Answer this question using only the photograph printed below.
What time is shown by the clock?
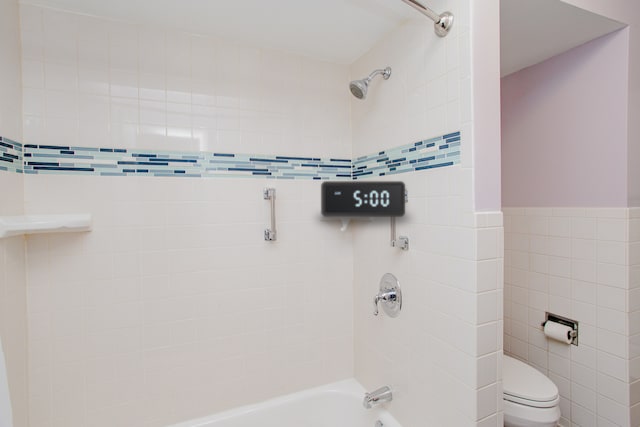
5:00
